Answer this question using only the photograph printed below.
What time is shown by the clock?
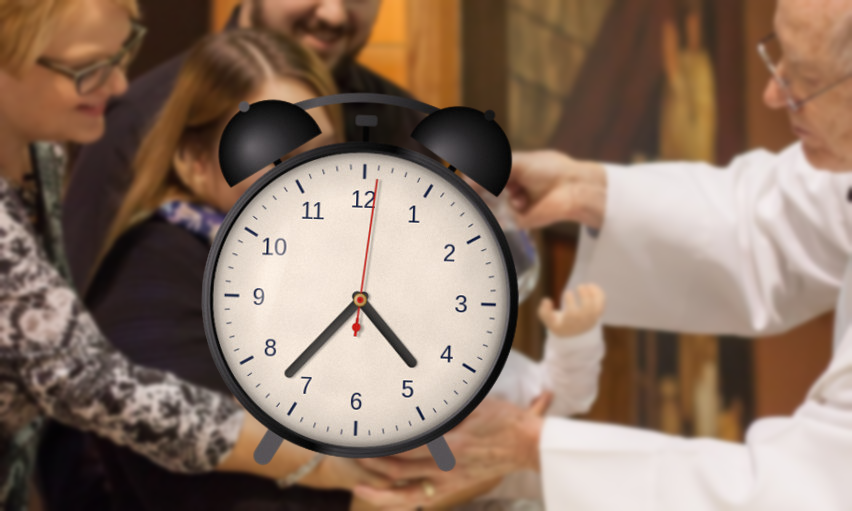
4:37:01
